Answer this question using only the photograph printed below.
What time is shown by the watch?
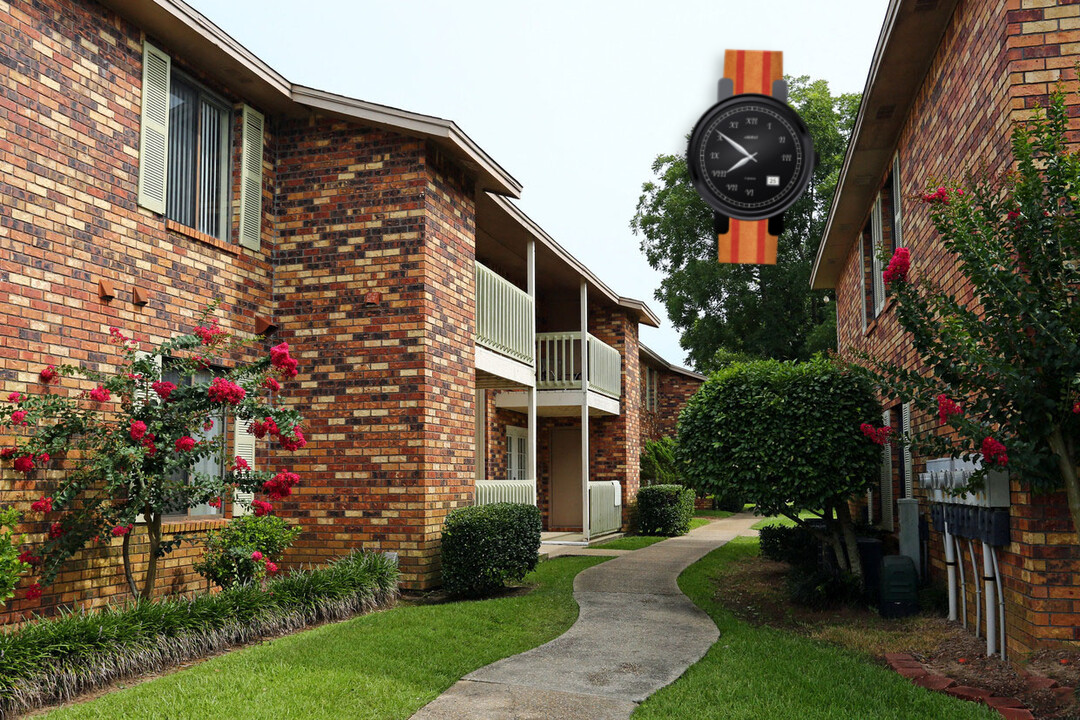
7:51
